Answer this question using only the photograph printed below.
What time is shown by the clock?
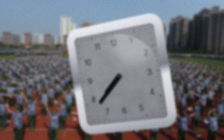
7:38
